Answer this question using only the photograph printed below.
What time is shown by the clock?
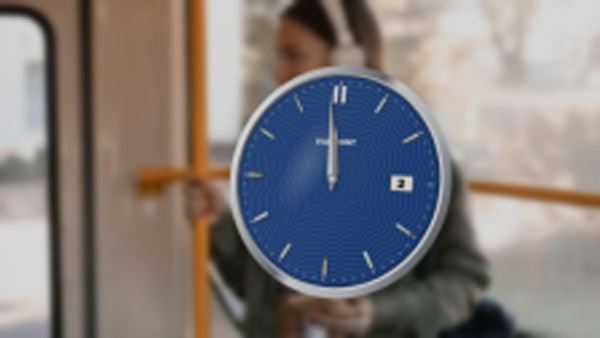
11:59
